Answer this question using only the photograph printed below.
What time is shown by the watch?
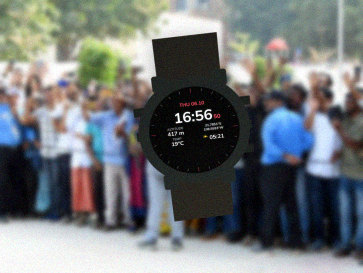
16:56
